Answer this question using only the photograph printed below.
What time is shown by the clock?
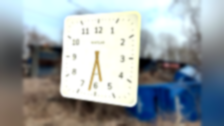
5:32
